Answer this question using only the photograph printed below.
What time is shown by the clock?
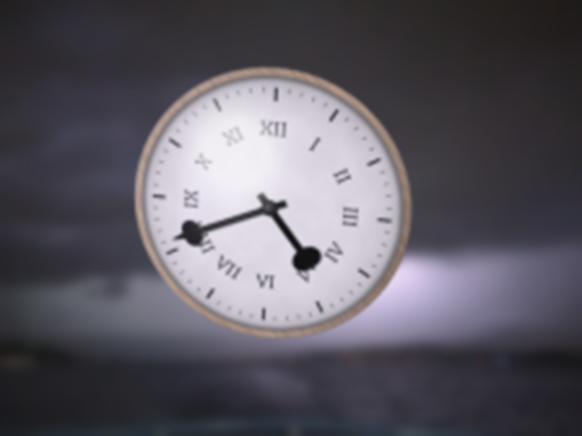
4:41
